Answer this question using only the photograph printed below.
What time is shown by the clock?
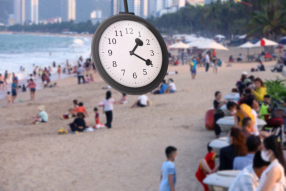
1:20
